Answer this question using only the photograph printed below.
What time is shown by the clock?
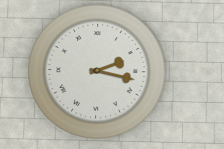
2:17
